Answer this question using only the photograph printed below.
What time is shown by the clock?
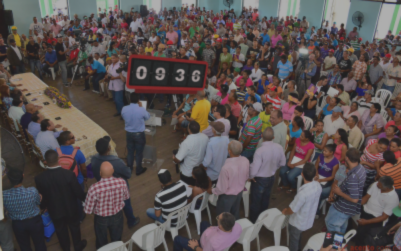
9:36
